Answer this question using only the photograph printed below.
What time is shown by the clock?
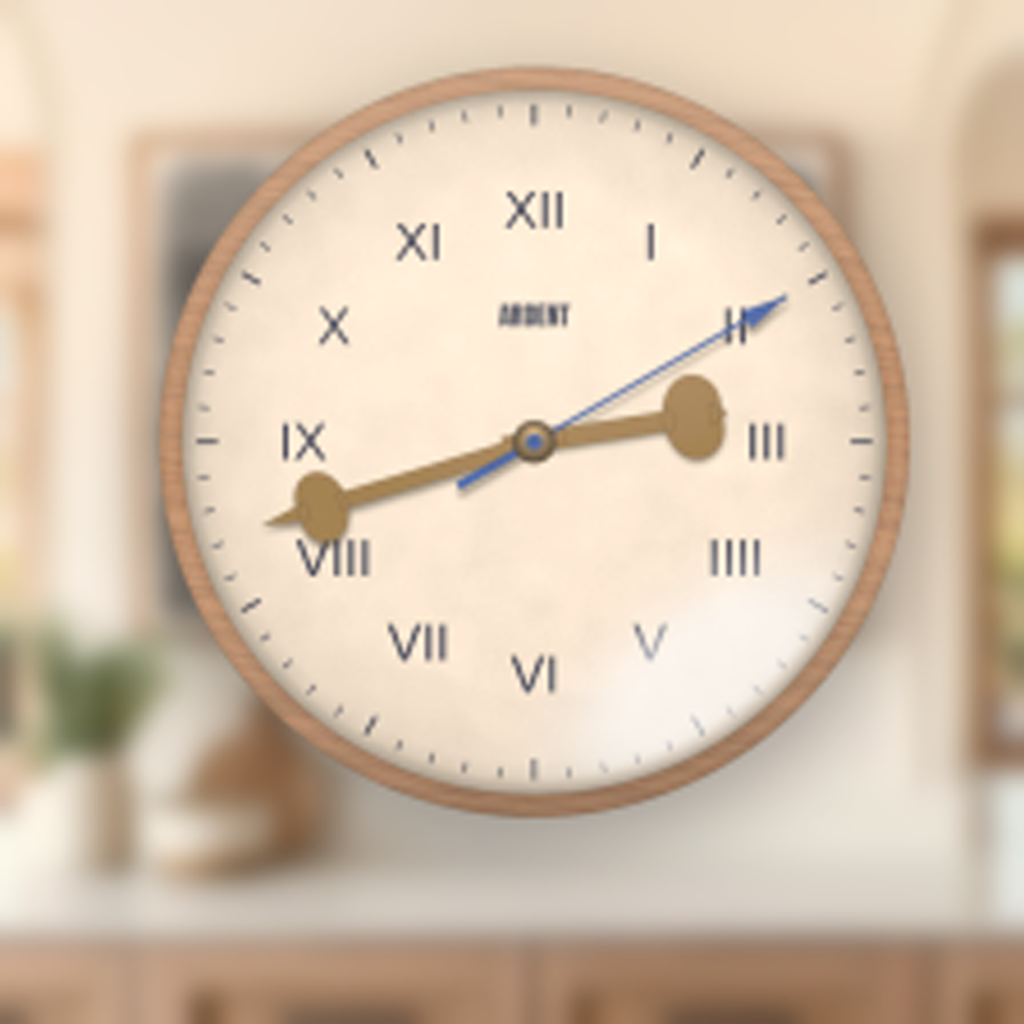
2:42:10
